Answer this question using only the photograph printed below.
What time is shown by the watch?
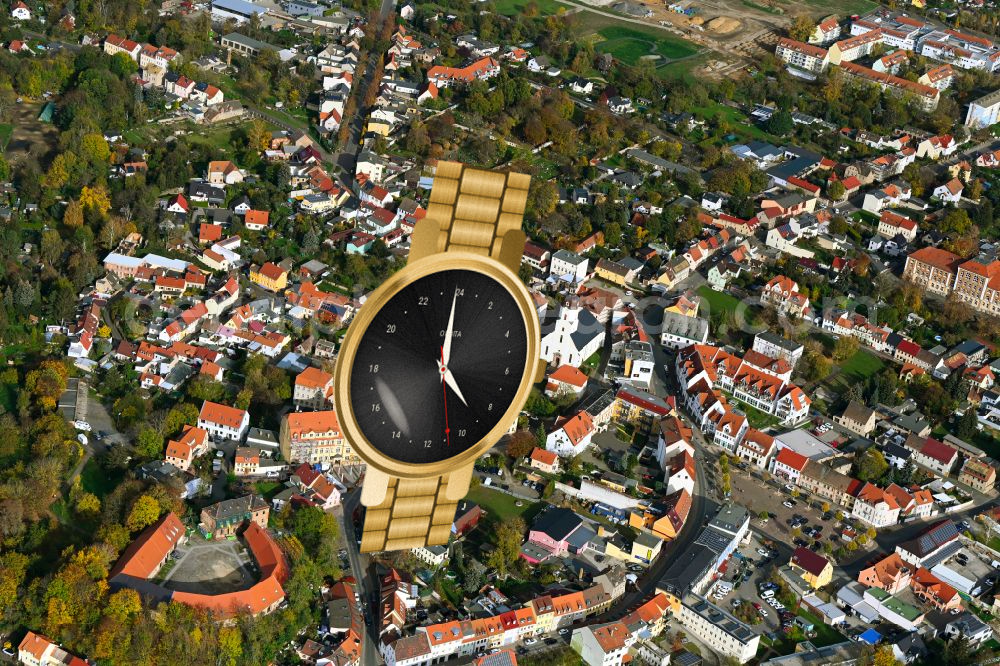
8:59:27
